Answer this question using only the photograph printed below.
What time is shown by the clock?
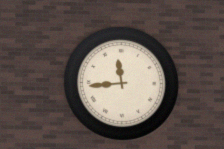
11:44
